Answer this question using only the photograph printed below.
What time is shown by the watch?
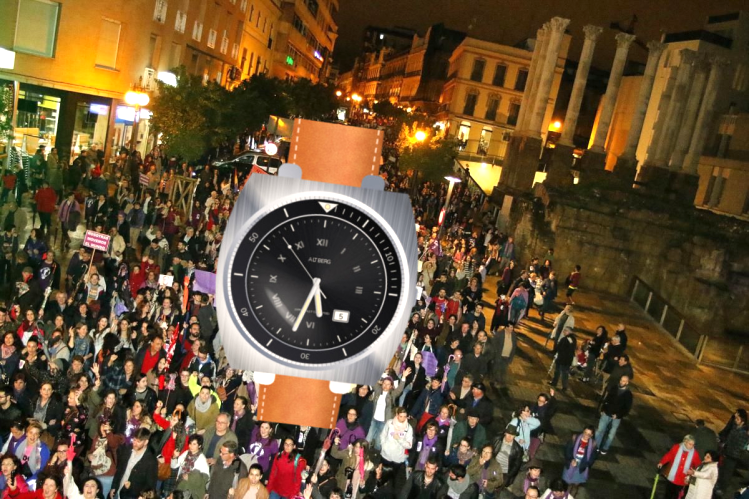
5:32:53
